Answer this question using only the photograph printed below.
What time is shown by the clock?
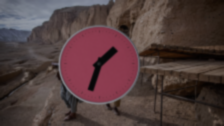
1:33
